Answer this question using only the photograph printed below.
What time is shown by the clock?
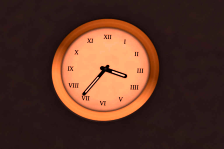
3:36
